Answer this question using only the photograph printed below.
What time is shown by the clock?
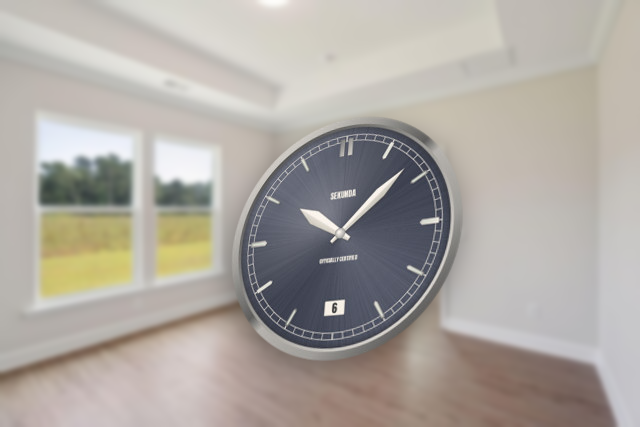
10:08
